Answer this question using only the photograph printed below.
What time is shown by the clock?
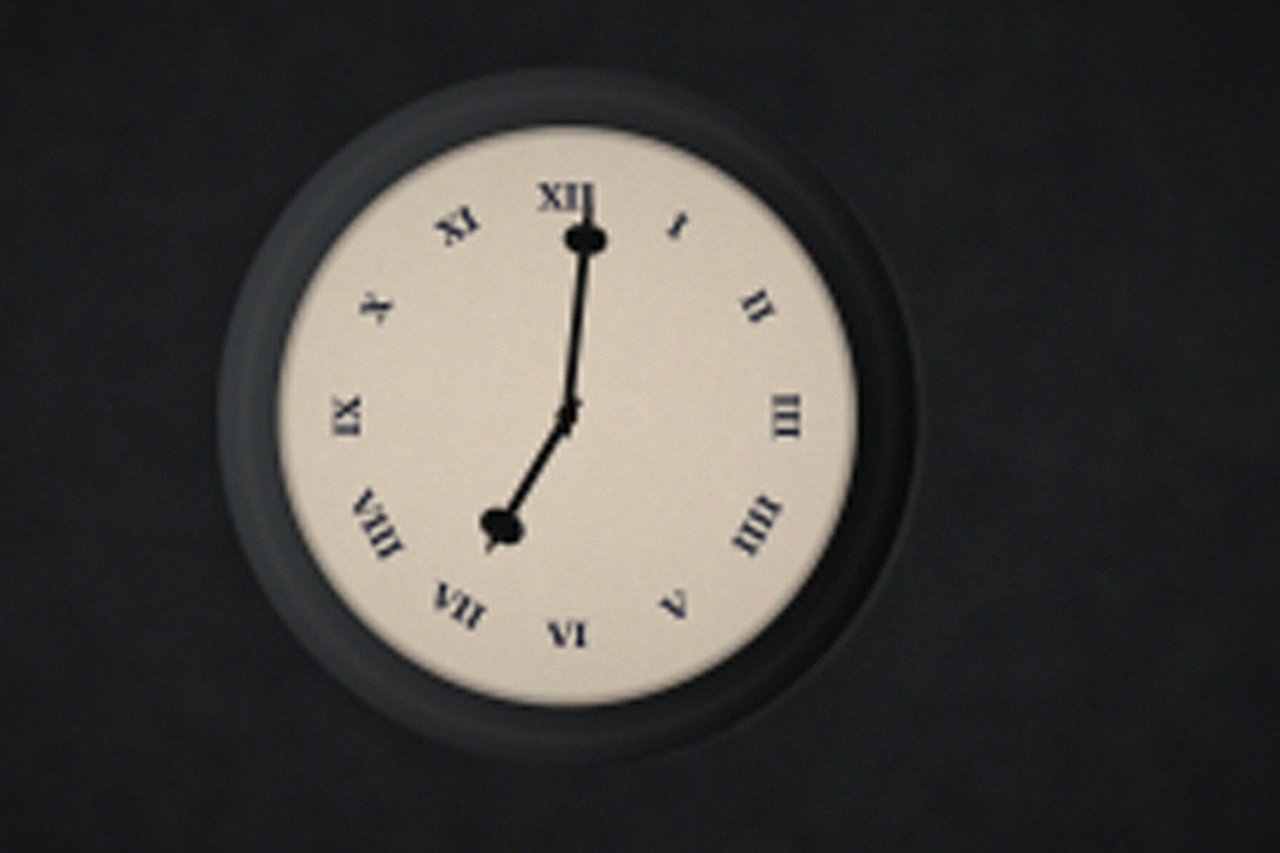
7:01
